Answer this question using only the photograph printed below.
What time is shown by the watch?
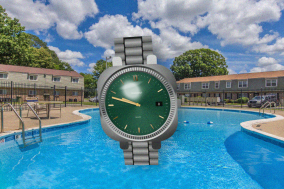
9:48
